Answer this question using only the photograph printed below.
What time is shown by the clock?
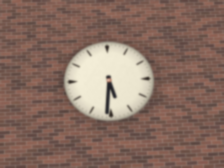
5:31
